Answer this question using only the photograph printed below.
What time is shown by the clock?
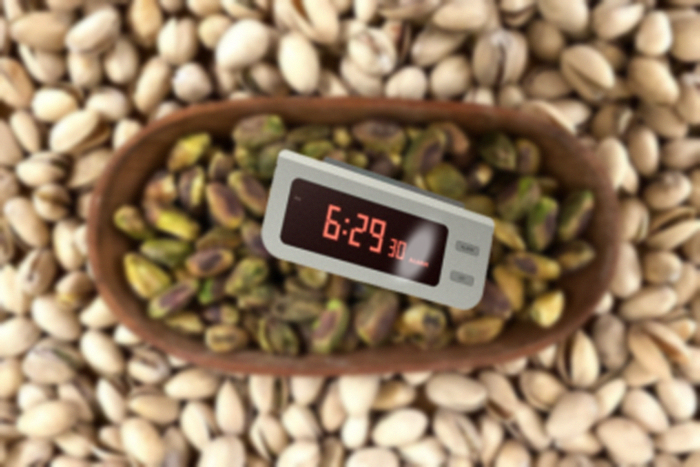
6:29:30
